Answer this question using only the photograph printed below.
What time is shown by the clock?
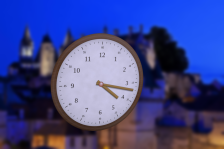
4:17
